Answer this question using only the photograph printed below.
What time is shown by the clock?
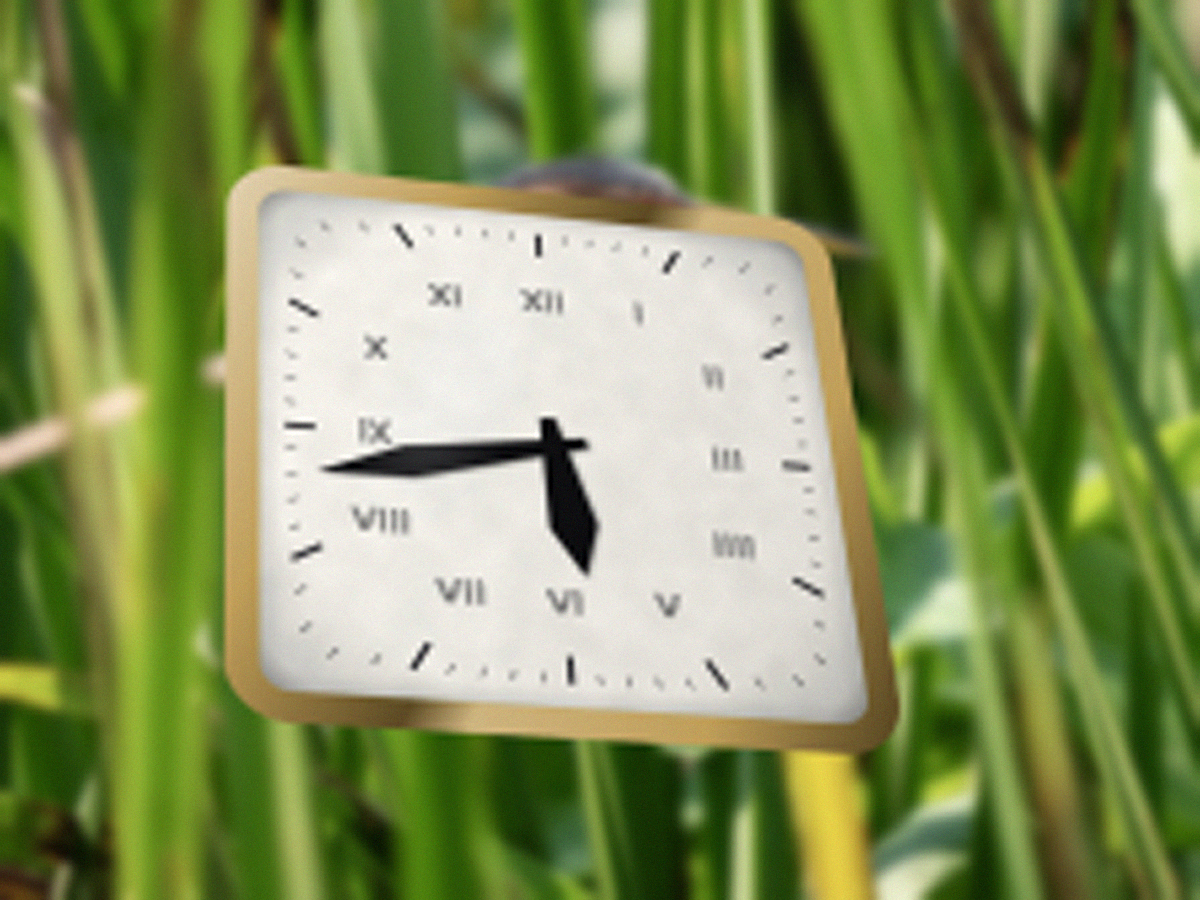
5:43
